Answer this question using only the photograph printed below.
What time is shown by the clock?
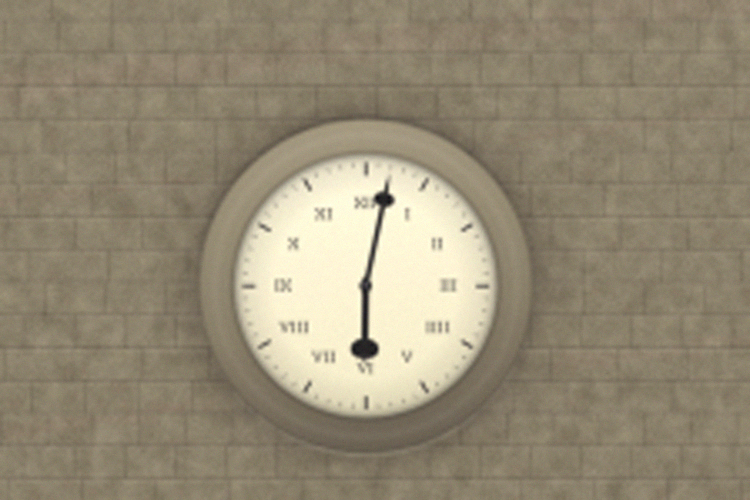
6:02
